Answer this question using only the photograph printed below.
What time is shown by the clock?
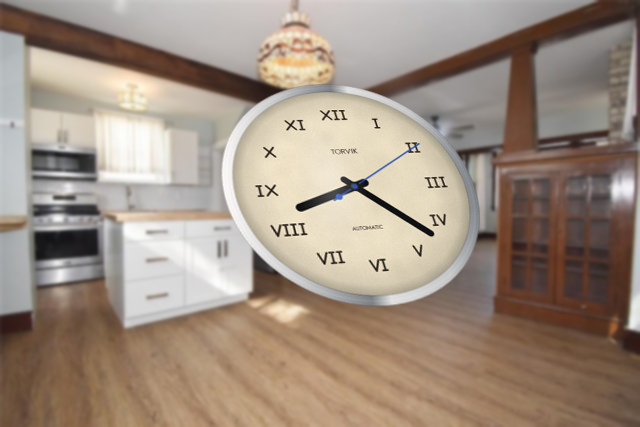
8:22:10
